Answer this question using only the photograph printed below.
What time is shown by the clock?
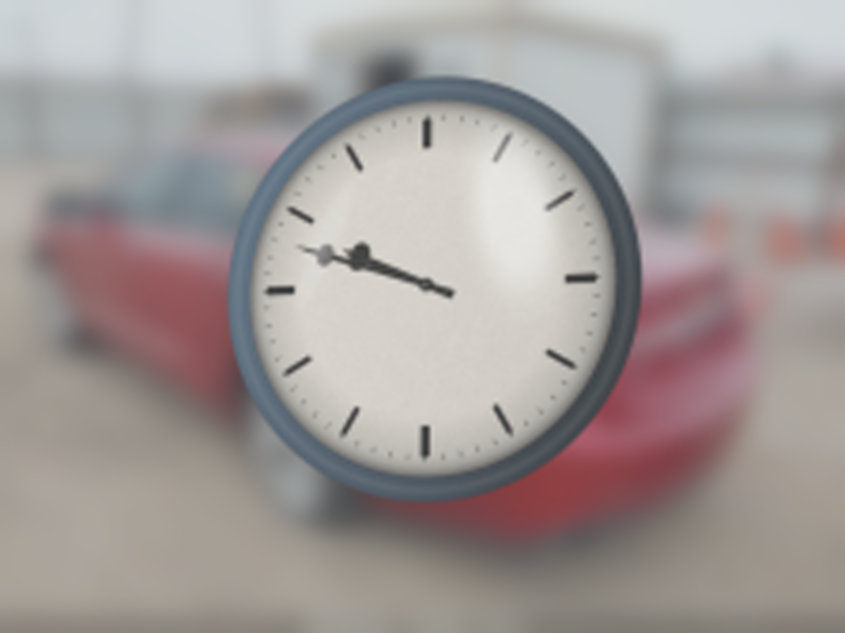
9:48
